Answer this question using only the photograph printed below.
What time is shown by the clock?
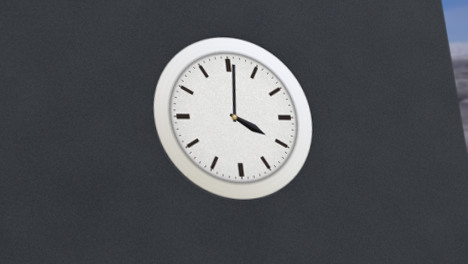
4:01
